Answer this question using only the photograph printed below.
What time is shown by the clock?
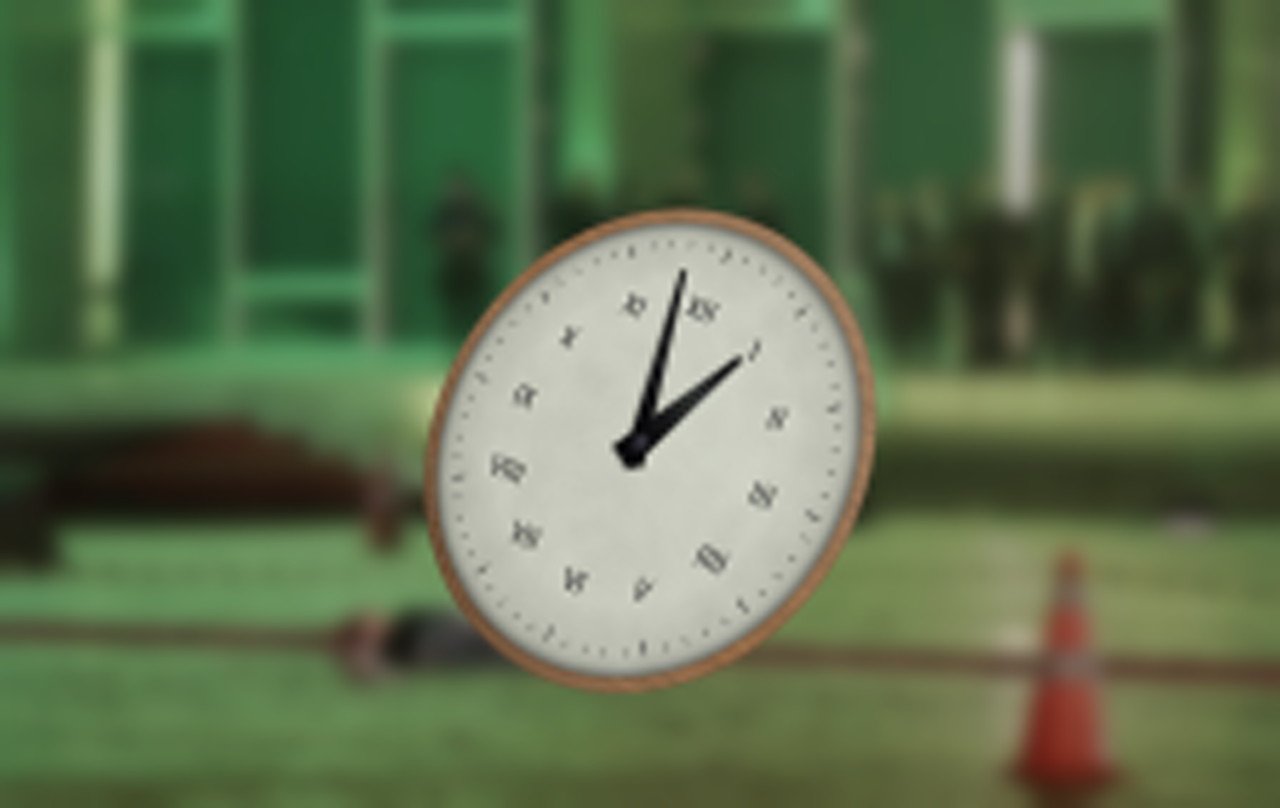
12:58
